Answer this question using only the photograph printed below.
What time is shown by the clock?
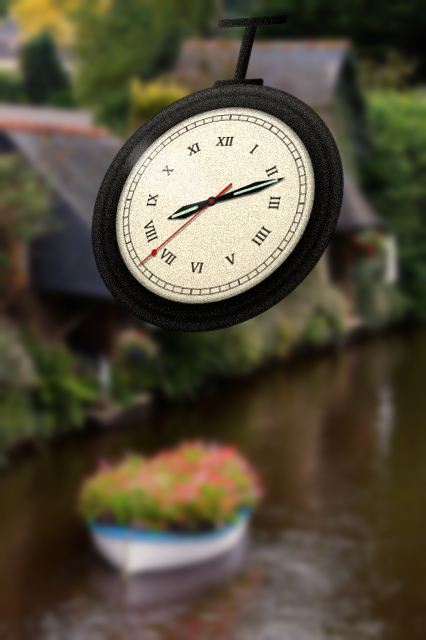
8:11:37
